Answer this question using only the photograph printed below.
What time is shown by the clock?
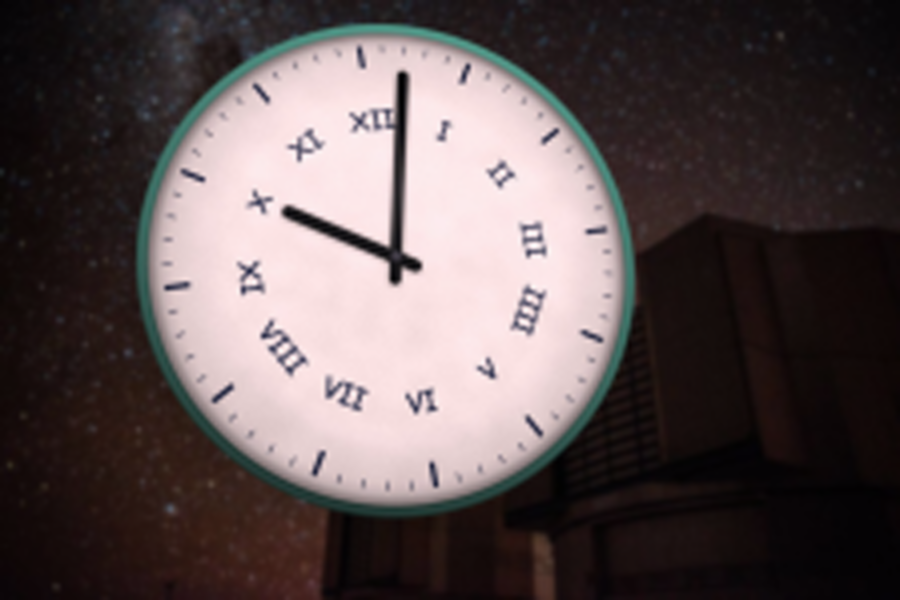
10:02
